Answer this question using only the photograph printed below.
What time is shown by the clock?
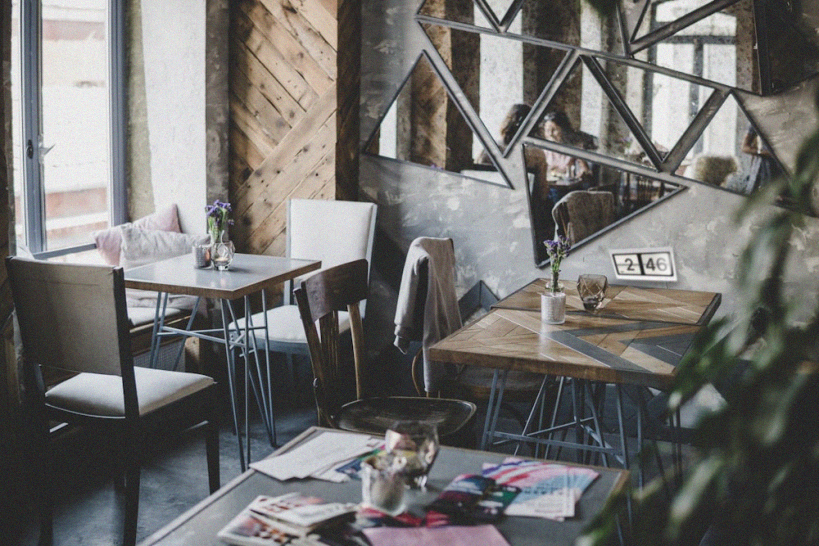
2:46
